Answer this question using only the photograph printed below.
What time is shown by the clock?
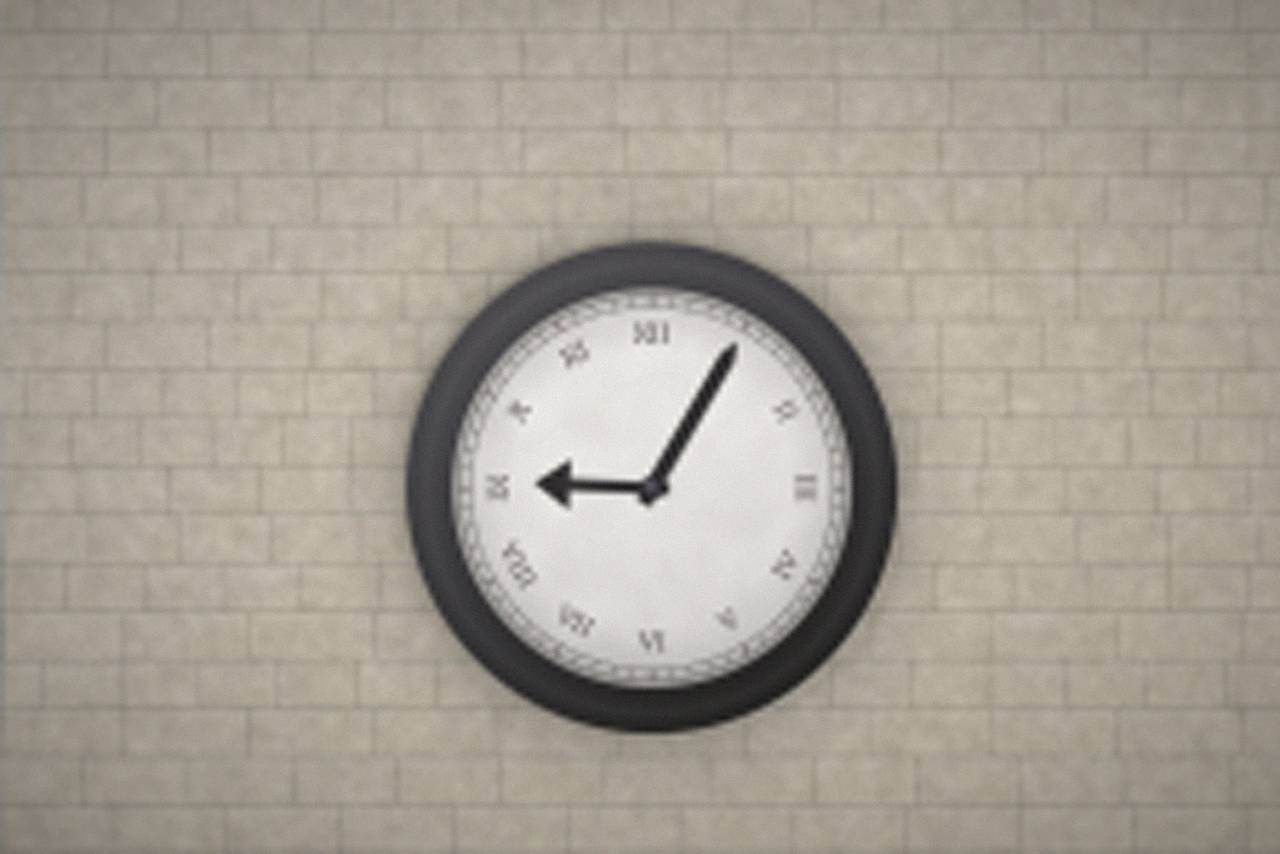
9:05
